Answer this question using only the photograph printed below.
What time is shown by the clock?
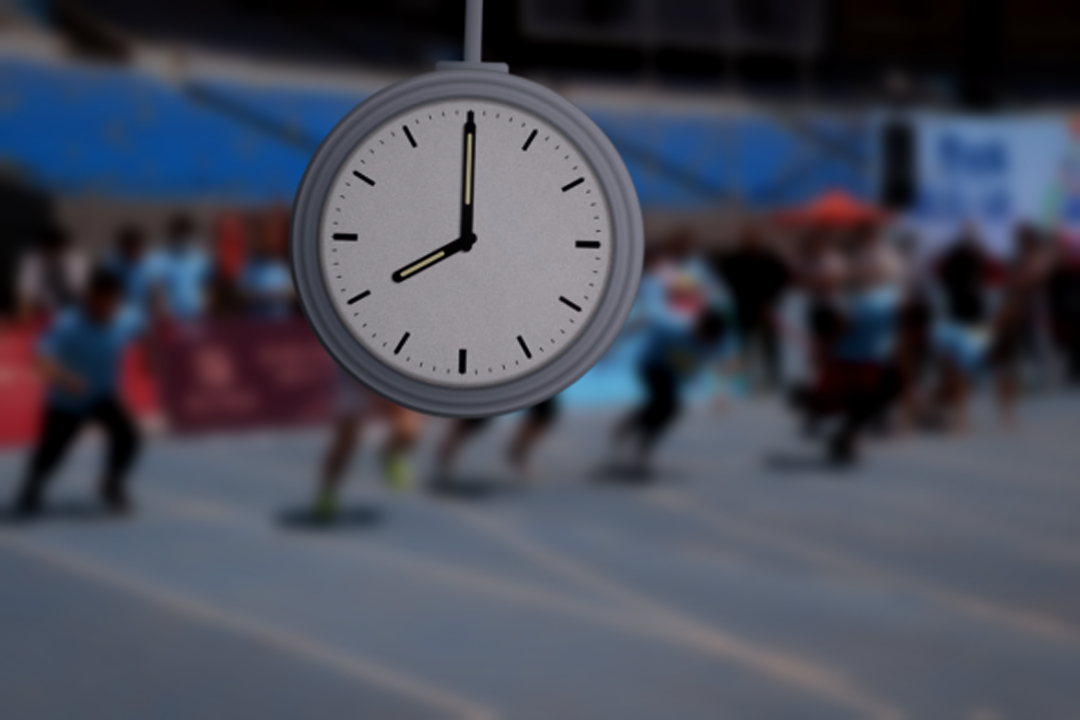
8:00
